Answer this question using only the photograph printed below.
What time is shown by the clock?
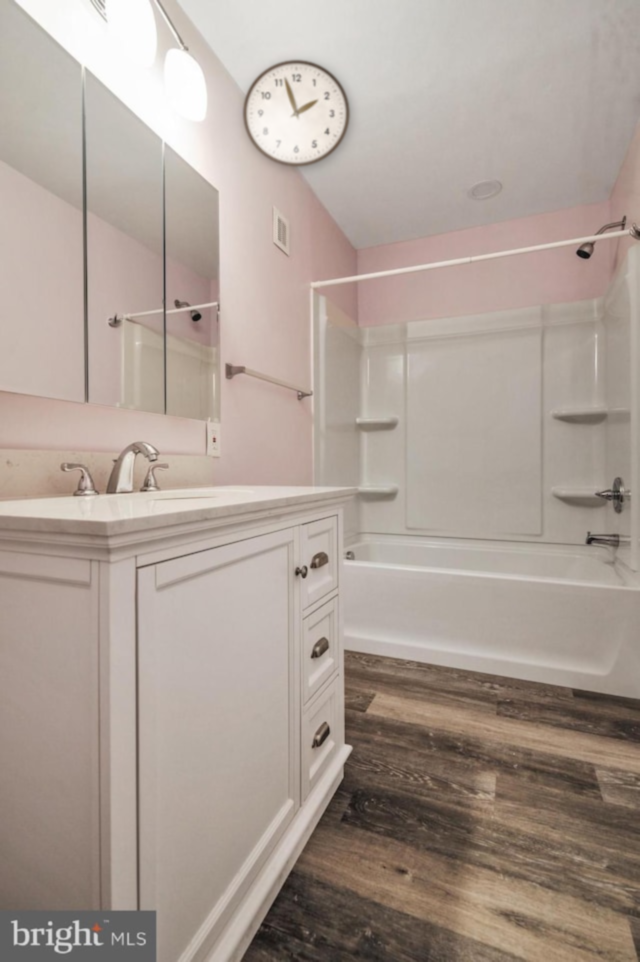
1:57
